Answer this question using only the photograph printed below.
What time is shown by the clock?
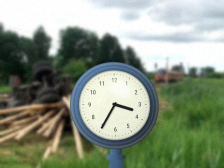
3:35
